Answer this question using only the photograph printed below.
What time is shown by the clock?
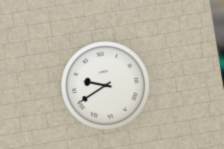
9:41
